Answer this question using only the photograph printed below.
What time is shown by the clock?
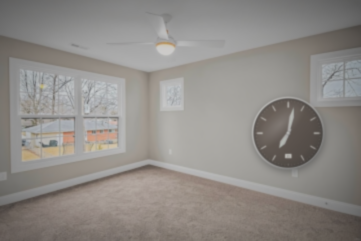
7:02
